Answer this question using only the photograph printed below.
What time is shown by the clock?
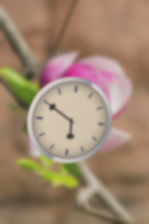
5:50
